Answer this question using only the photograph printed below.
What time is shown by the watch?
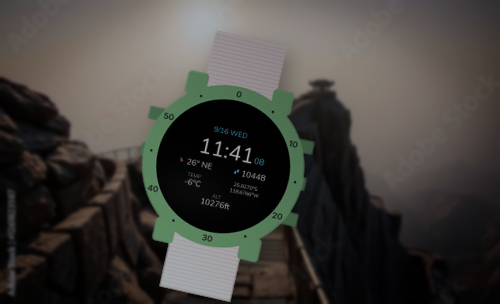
11:41:08
